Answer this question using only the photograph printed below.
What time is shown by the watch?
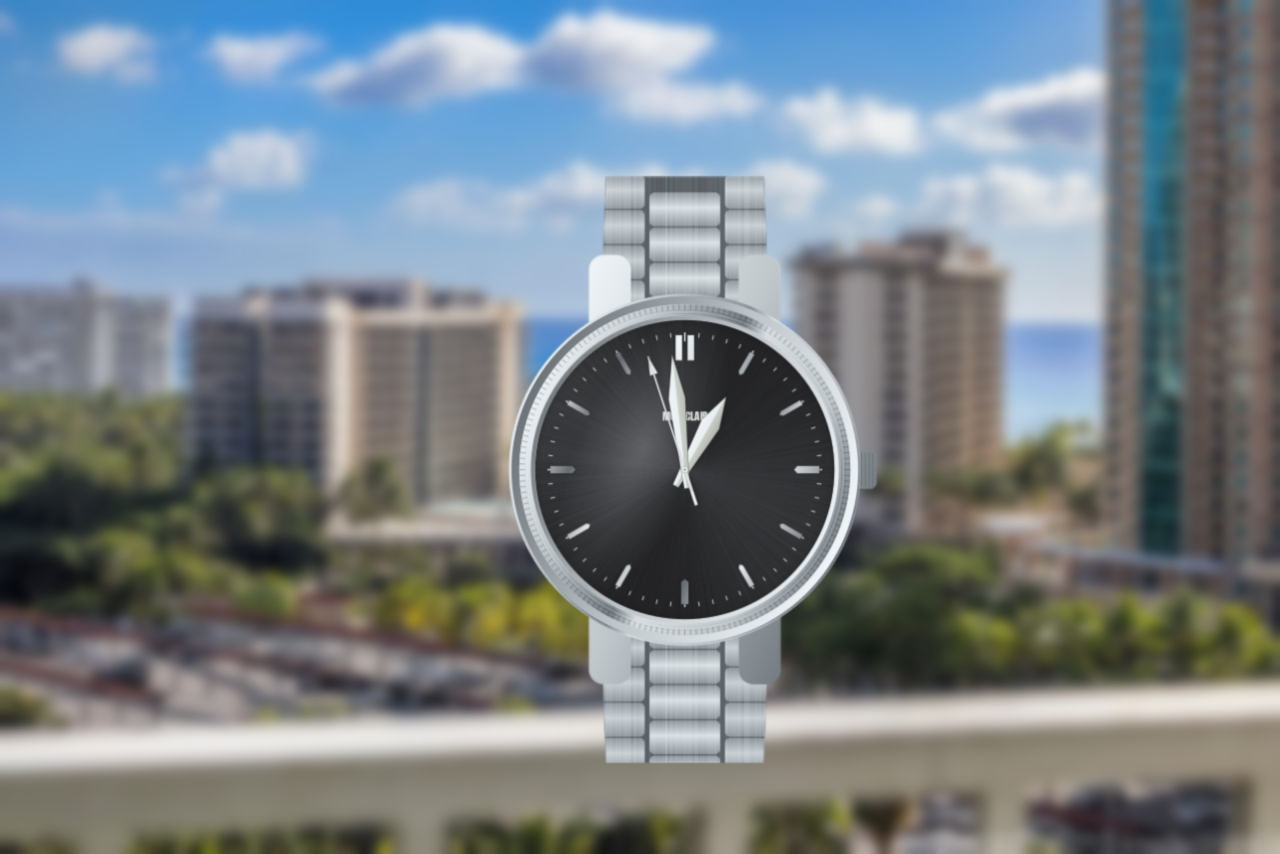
12:58:57
